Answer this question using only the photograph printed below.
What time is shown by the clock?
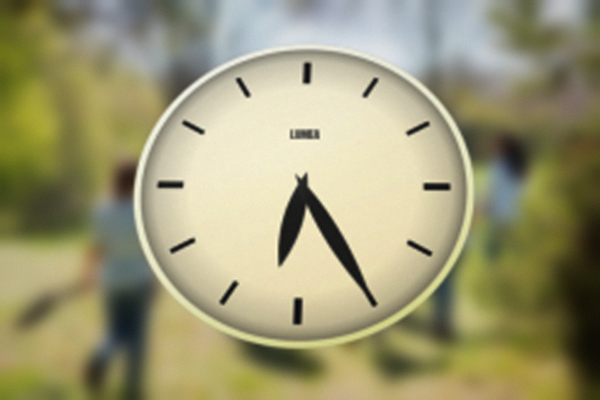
6:25
